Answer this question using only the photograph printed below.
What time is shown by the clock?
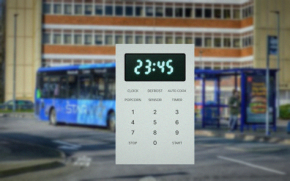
23:45
